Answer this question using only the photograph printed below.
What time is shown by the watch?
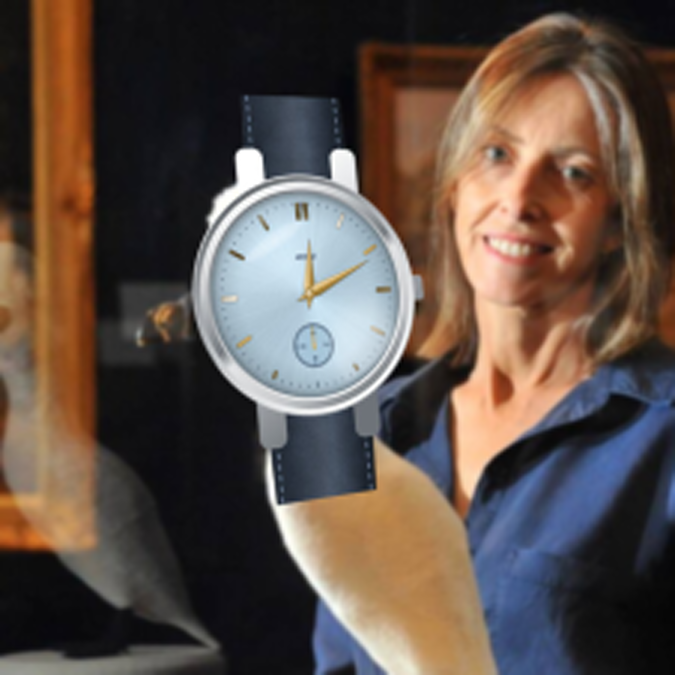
12:11
